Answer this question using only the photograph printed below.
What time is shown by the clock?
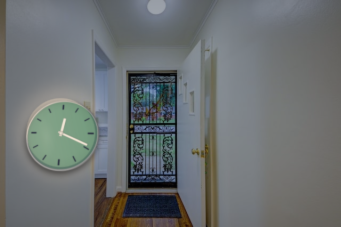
12:19
